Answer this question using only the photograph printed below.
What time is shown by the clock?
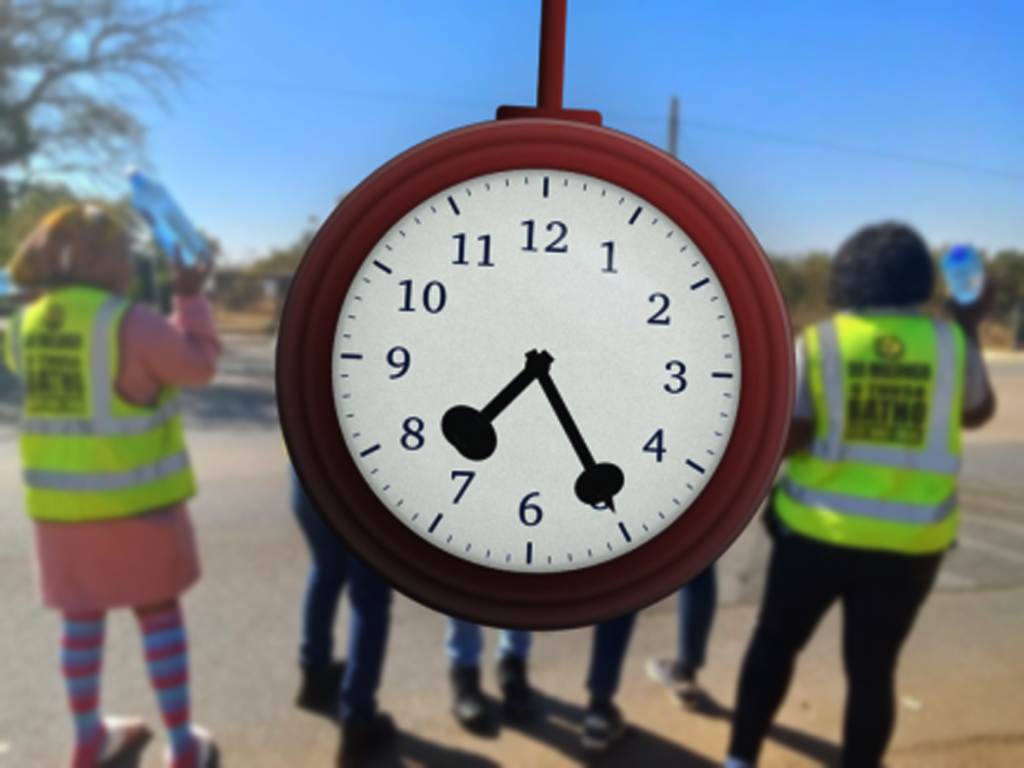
7:25
